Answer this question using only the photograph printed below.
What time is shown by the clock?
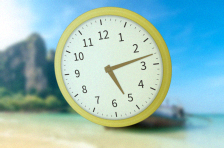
5:13
